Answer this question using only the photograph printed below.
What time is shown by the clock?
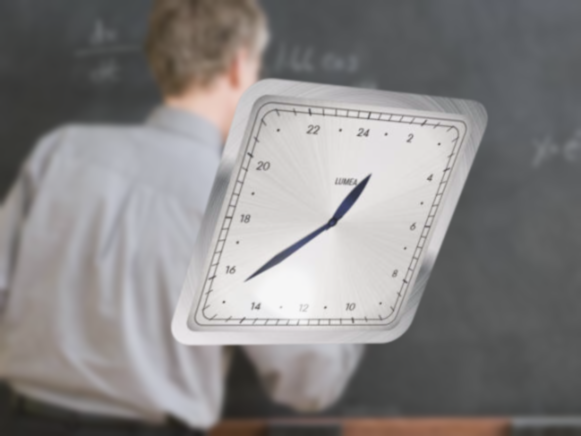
1:38
